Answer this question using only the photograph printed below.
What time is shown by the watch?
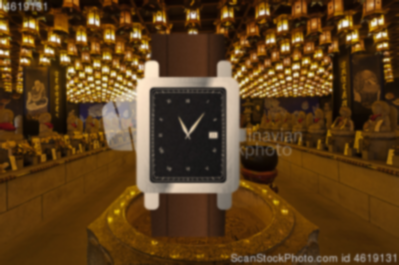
11:06
